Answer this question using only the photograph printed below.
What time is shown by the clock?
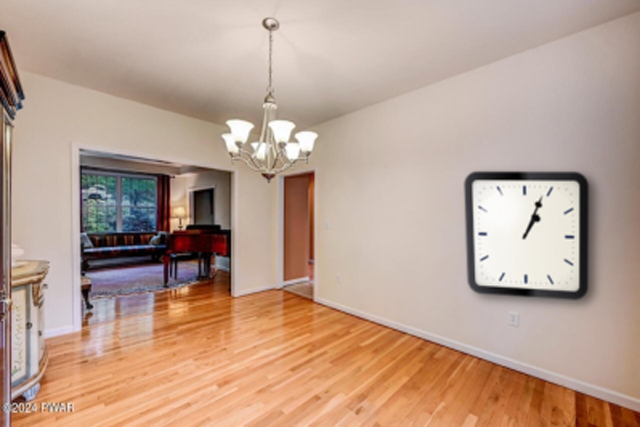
1:04
